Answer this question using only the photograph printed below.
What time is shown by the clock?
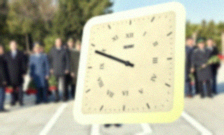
9:49
